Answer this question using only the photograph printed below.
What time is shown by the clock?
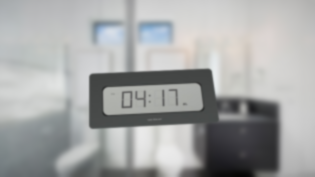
4:17
